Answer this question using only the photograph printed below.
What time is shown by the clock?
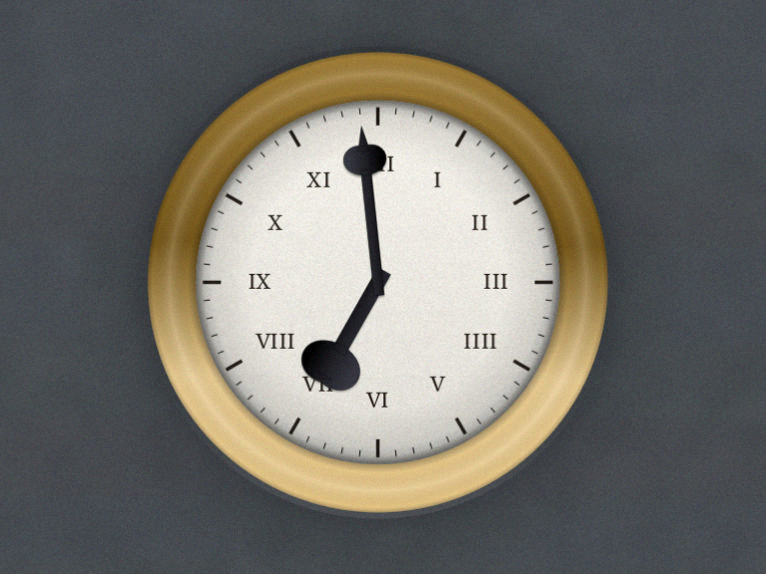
6:59
